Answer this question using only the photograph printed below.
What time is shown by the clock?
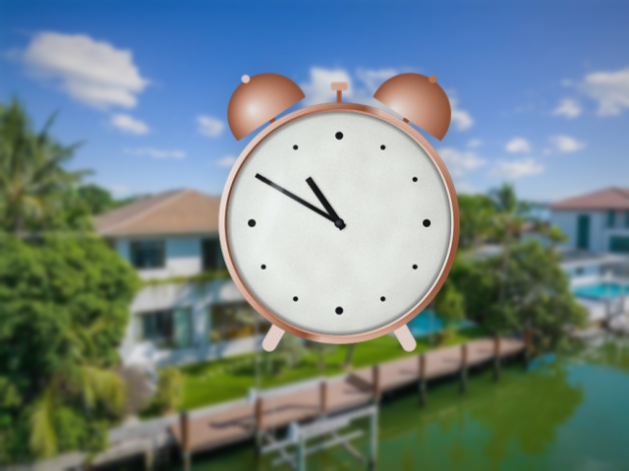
10:50
